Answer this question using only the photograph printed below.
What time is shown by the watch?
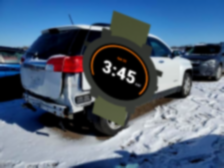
3:45
